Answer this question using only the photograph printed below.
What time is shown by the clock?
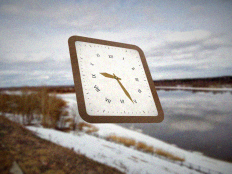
9:26
